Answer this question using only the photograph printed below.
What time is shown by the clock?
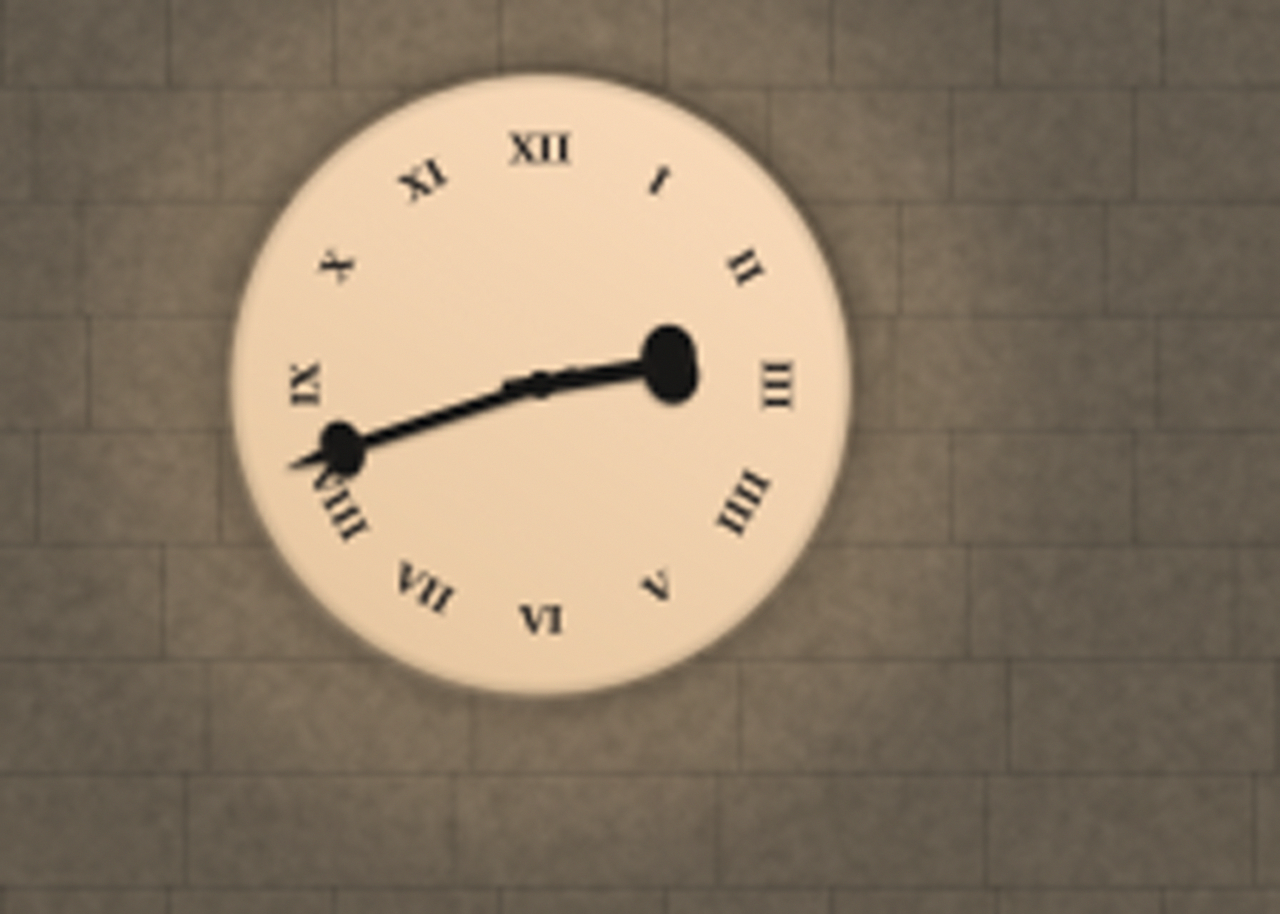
2:42
